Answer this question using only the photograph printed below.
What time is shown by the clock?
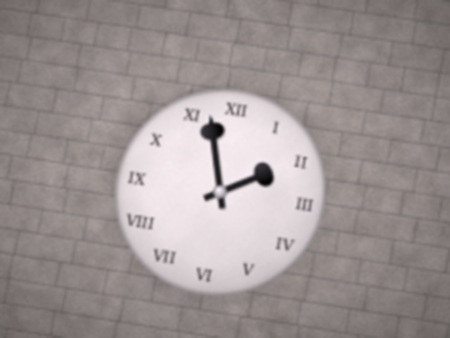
1:57
